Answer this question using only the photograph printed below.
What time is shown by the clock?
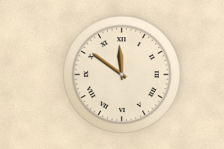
11:51
